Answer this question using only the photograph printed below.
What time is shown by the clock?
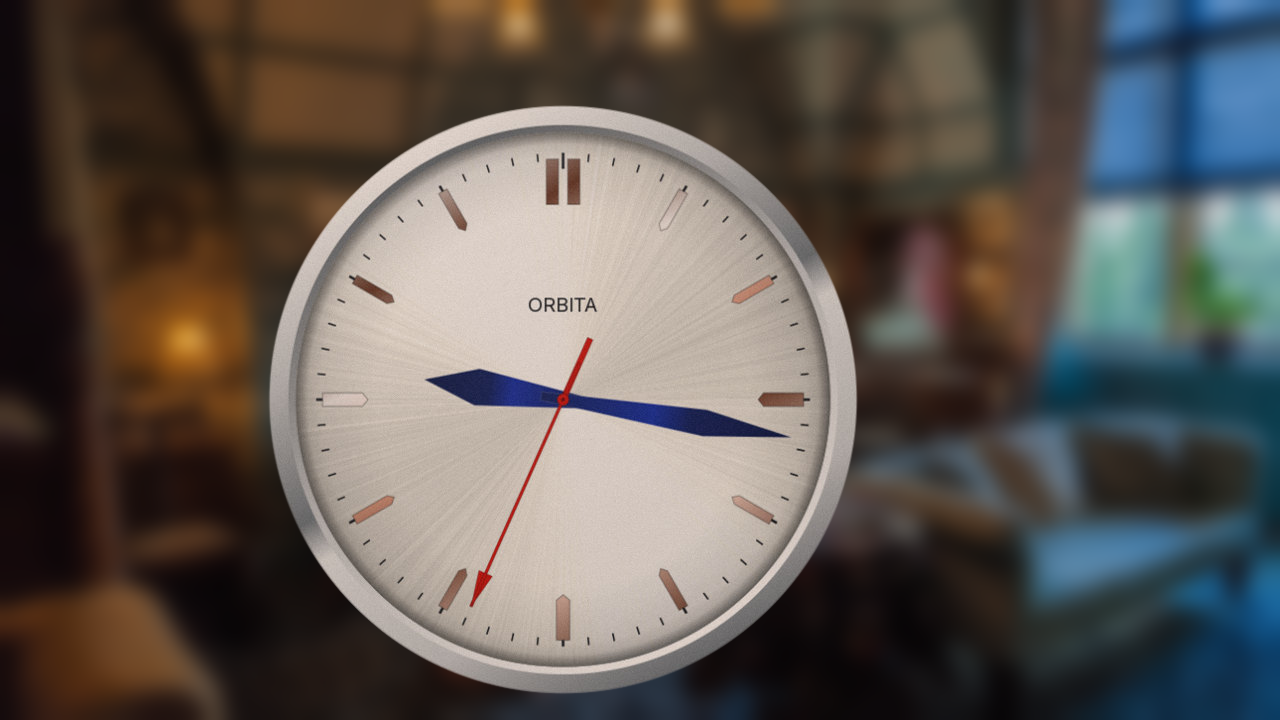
9:16:34
